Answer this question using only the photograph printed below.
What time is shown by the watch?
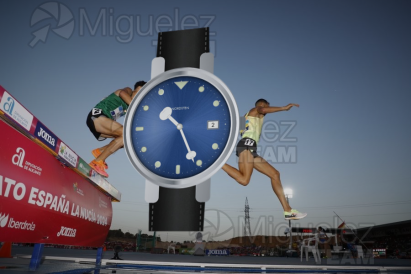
10:26
